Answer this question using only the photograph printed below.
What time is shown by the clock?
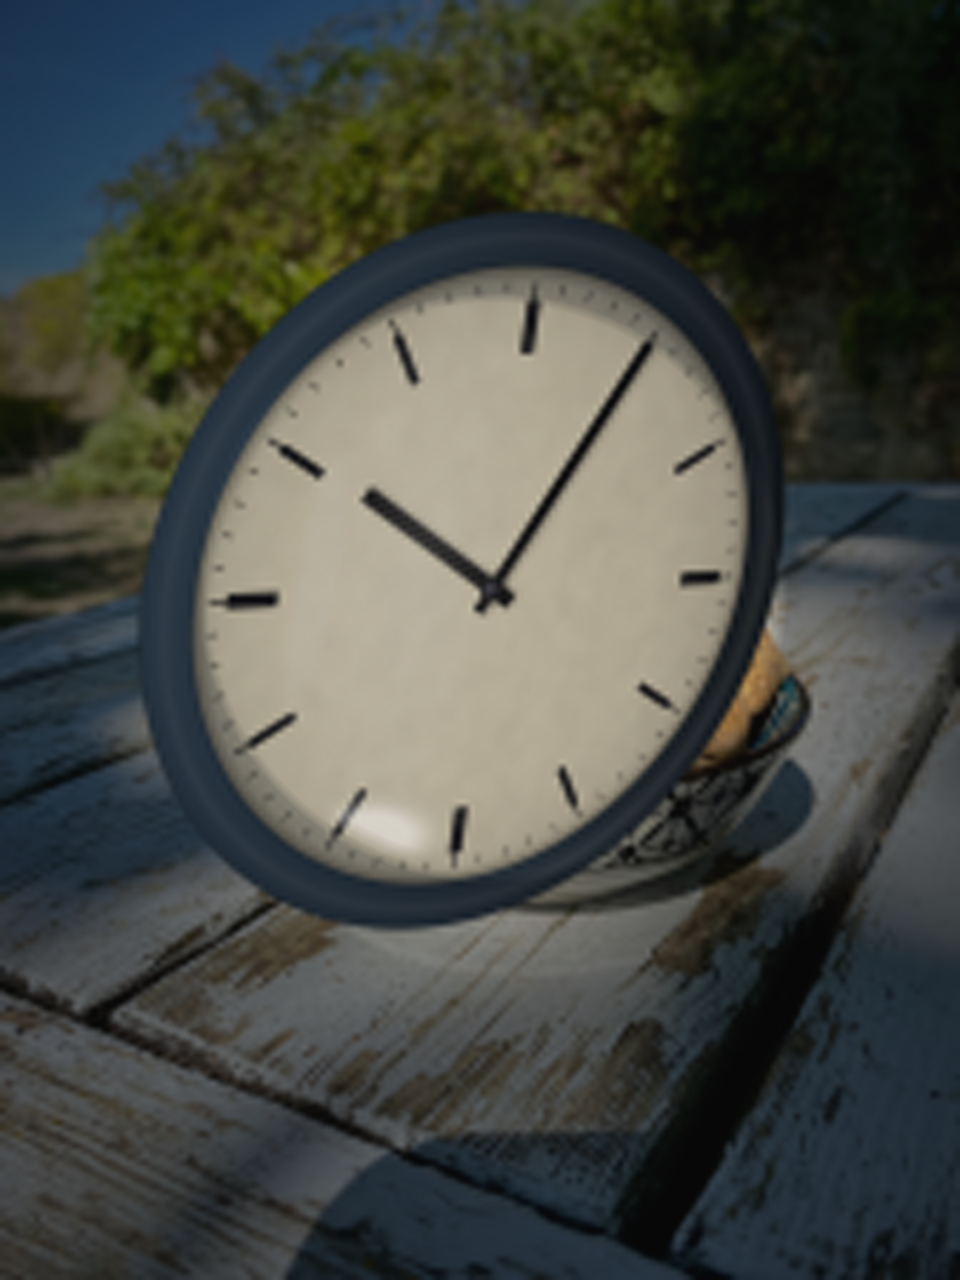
10:05
